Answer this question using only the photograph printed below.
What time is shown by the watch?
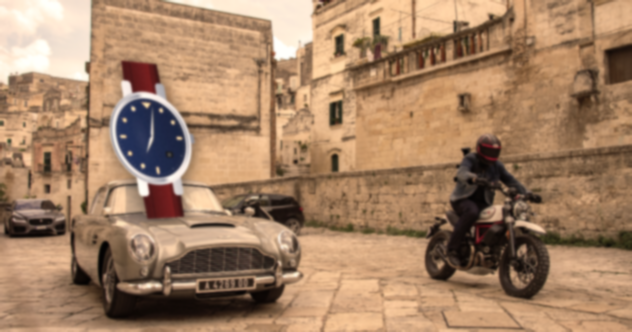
7:02
